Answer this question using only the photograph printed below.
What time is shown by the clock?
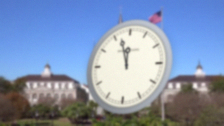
11:57
